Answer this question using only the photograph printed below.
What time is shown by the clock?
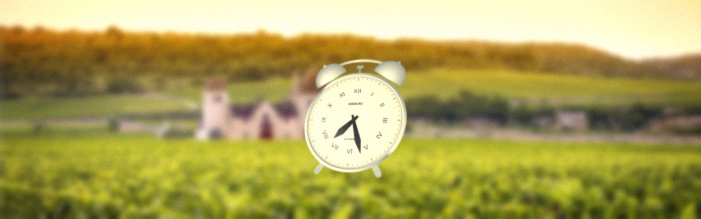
7:27
